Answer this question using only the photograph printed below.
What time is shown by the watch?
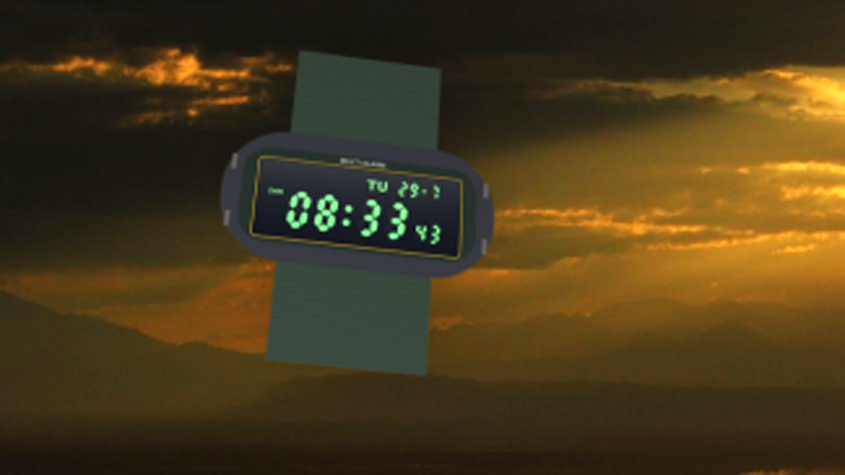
8:33:43
